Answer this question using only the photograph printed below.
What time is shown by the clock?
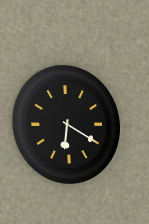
6:20
